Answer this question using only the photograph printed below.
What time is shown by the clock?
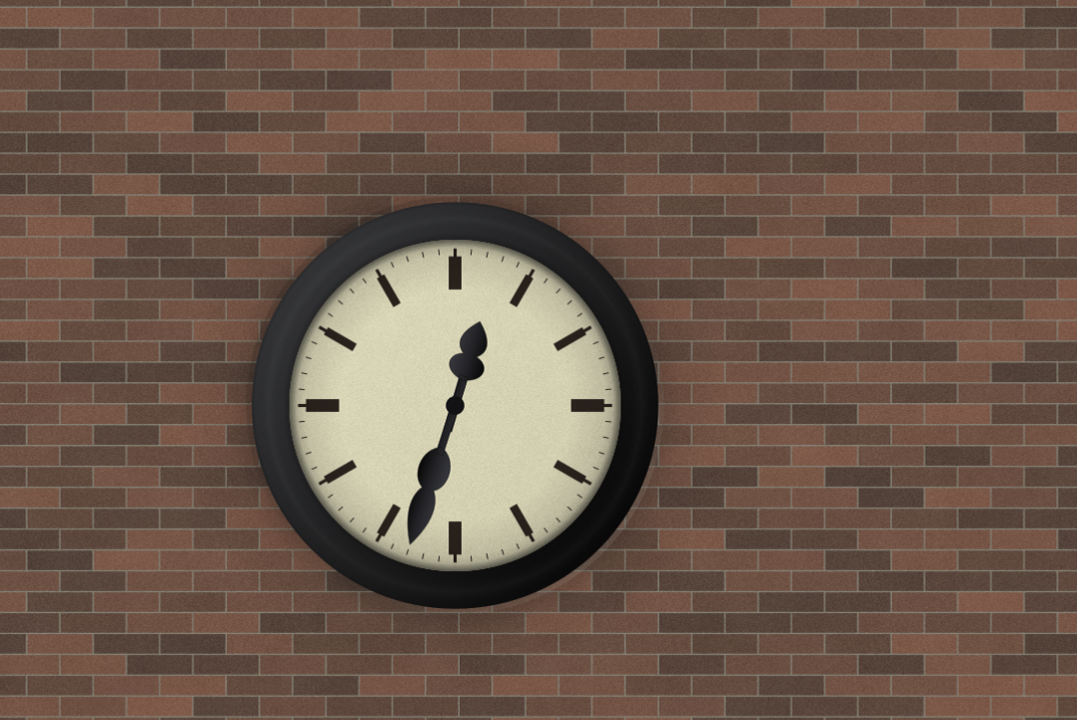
12:33
